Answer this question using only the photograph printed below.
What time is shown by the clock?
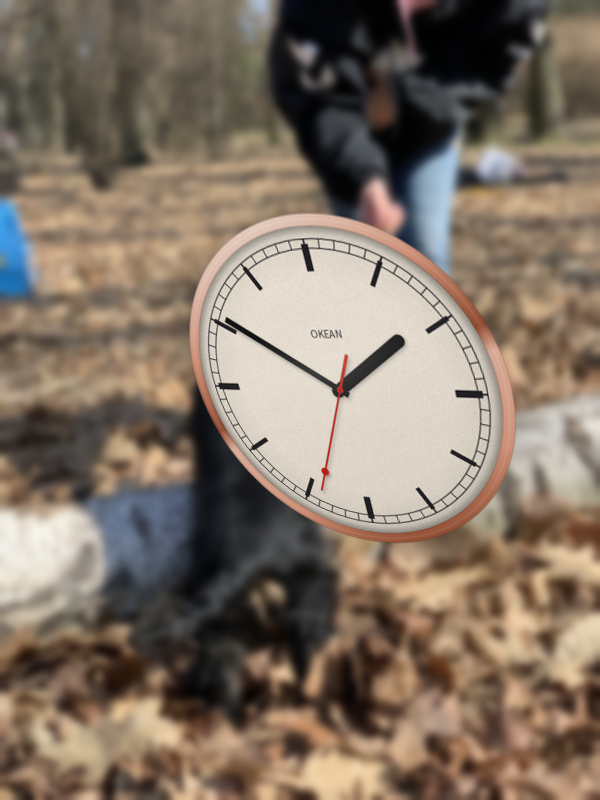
1:50:34
